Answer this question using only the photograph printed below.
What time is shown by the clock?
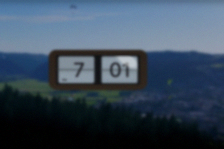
7:01
